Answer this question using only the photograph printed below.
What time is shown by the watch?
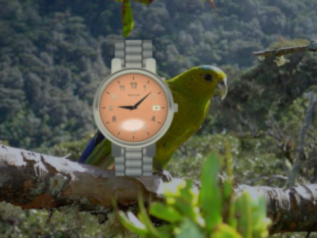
9:08
